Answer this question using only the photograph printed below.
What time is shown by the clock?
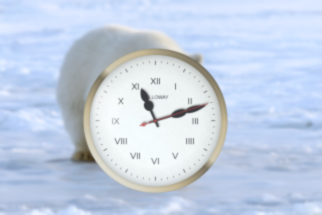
11:12:12
